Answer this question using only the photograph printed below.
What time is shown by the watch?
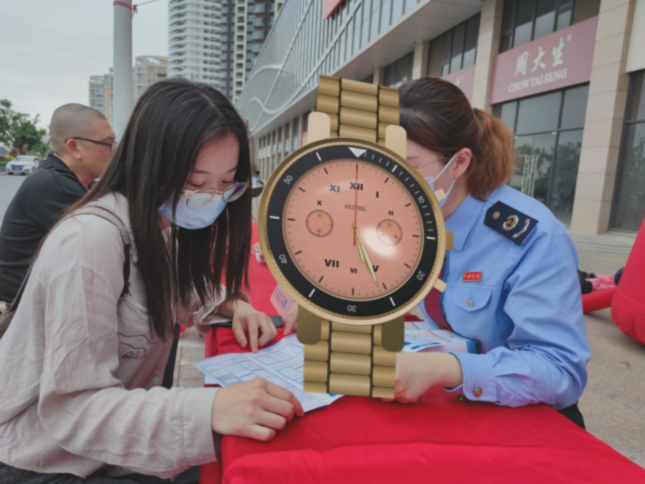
5:26
